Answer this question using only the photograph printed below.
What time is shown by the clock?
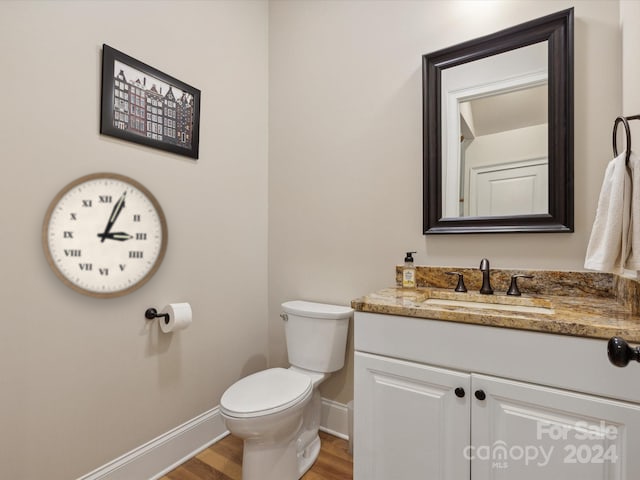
3:04
